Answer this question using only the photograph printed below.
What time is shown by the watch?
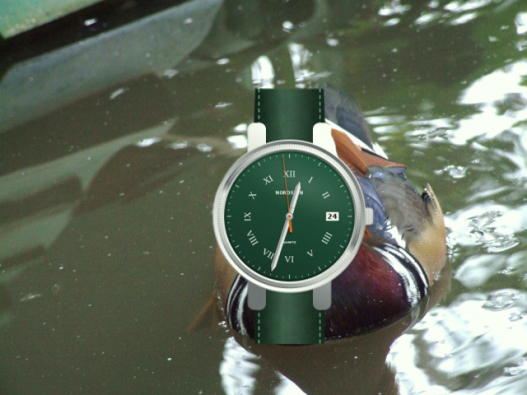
12:32:59
